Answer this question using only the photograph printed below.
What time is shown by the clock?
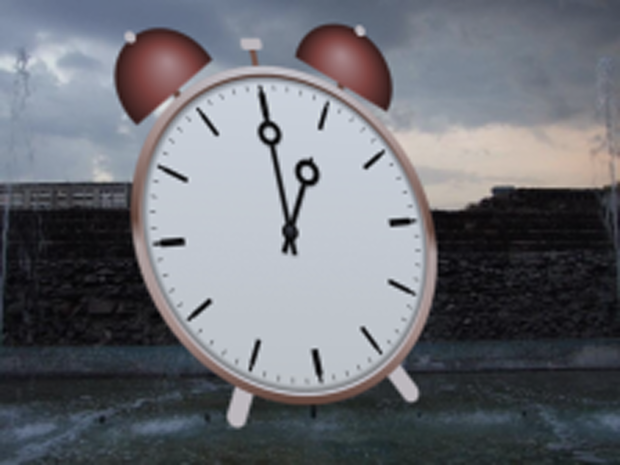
1:00
